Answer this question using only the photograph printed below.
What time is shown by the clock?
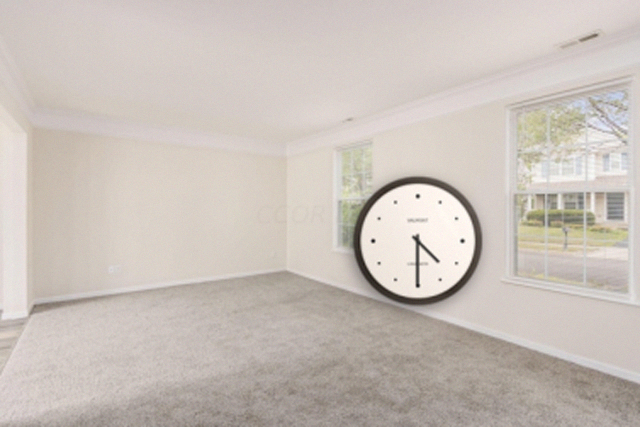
4:30
